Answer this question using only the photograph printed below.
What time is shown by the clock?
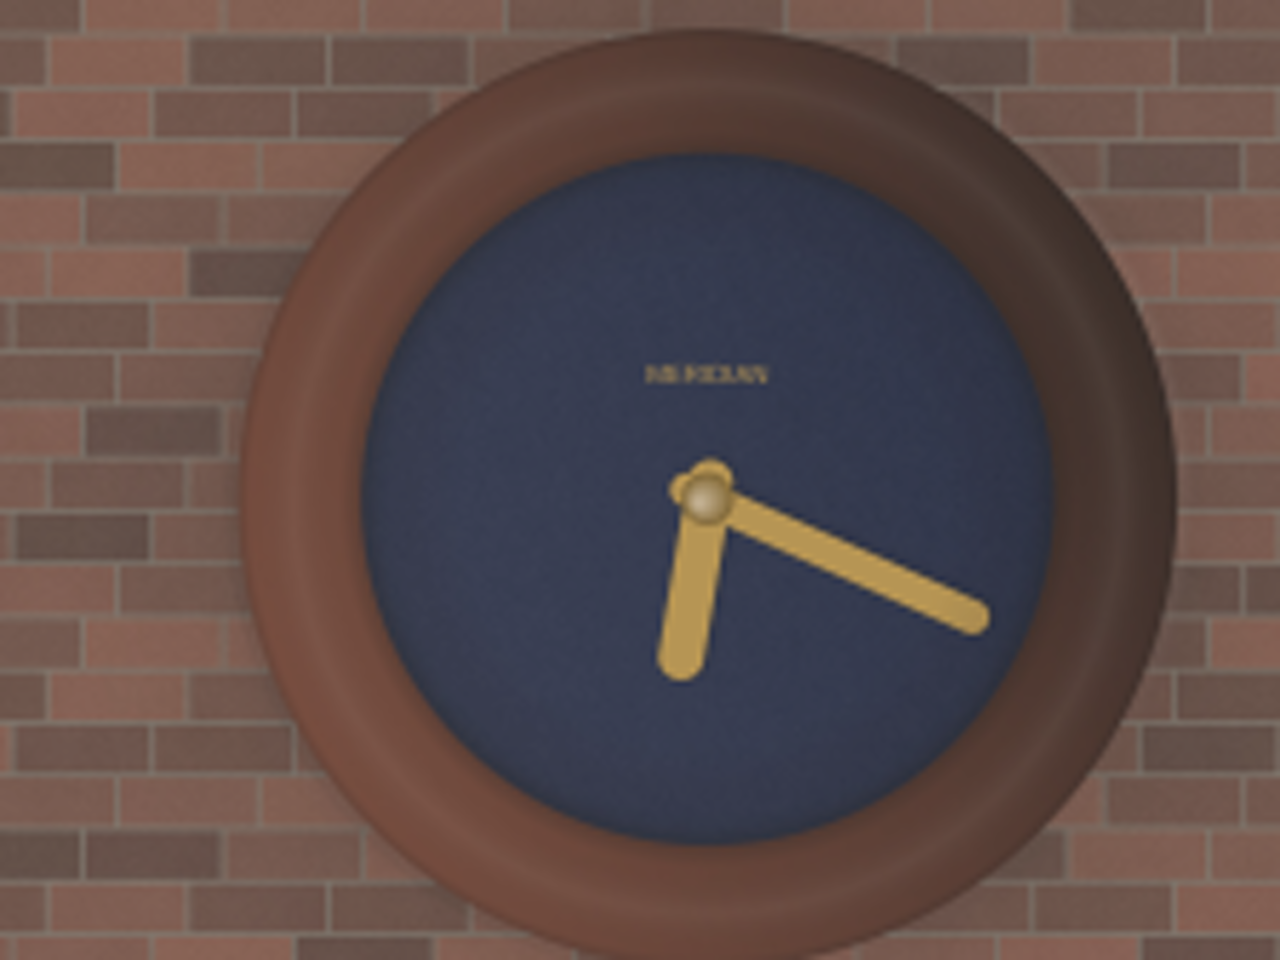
6:19
